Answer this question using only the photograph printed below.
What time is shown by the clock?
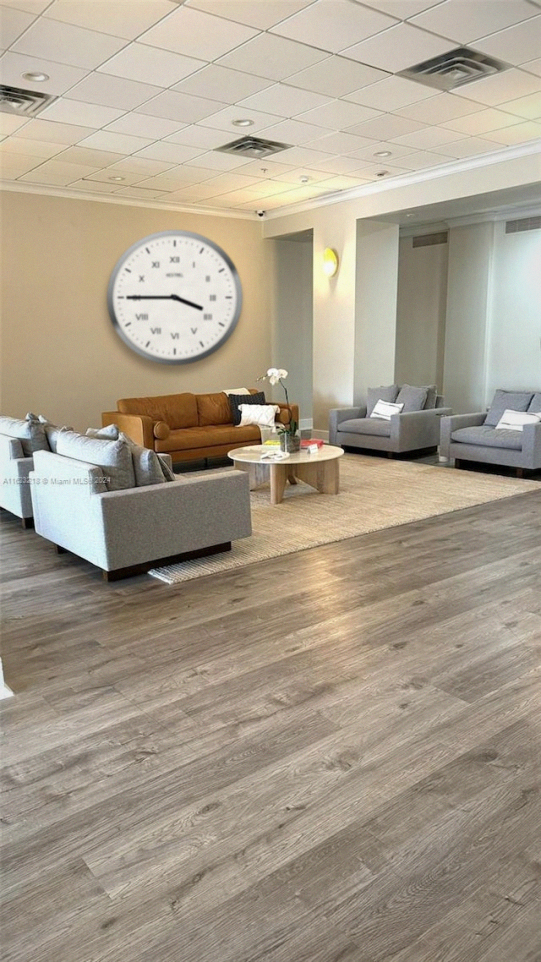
3:45
